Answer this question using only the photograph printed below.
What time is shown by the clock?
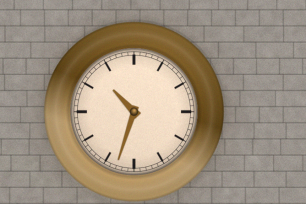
10:33
